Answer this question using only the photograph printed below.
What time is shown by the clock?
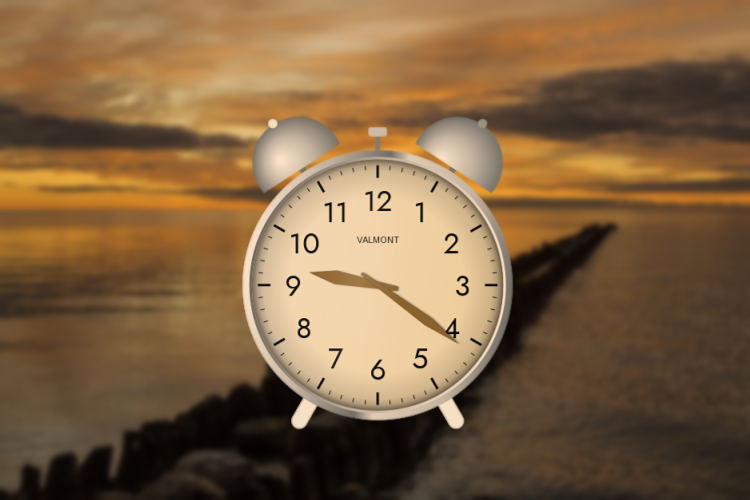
9:21
